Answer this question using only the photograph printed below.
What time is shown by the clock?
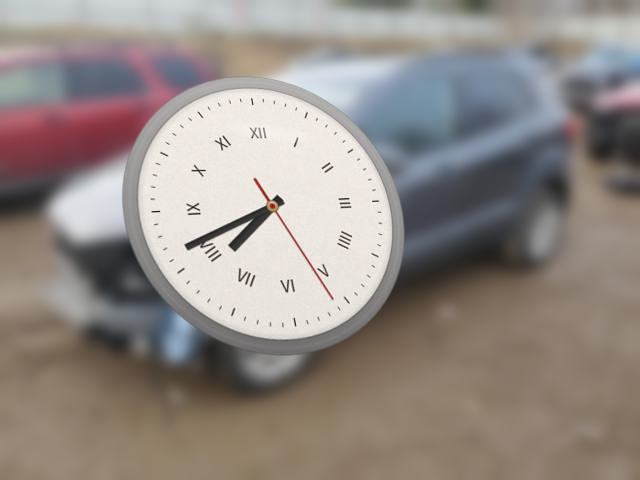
7:41:26
